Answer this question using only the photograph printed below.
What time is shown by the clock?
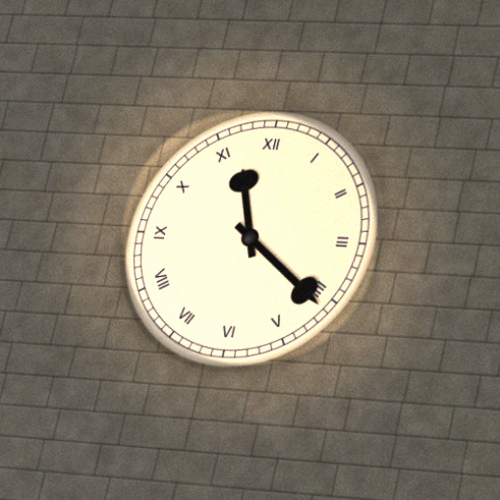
11:21
